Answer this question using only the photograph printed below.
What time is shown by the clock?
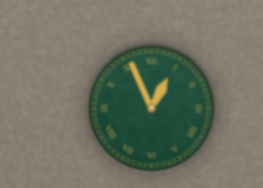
12:56
